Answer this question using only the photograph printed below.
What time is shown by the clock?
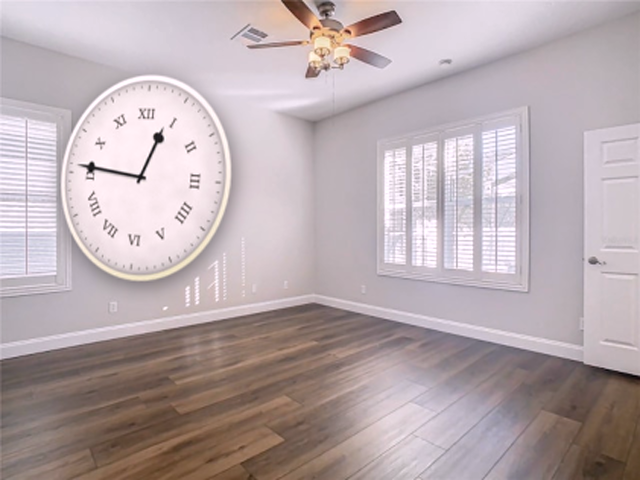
12:46
